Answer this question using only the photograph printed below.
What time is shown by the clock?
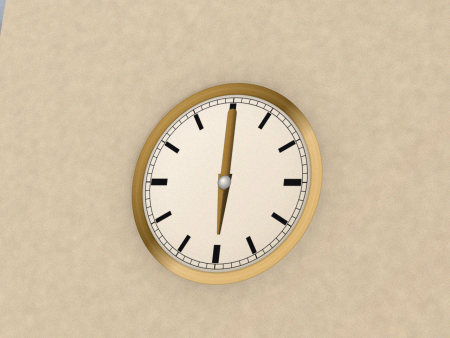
6:00
